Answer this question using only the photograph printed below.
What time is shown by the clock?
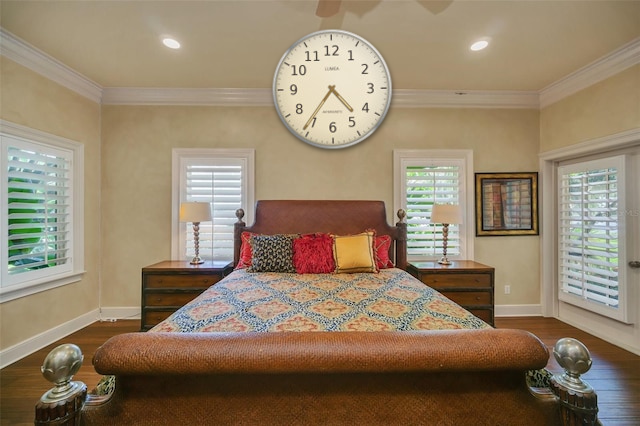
4:36
